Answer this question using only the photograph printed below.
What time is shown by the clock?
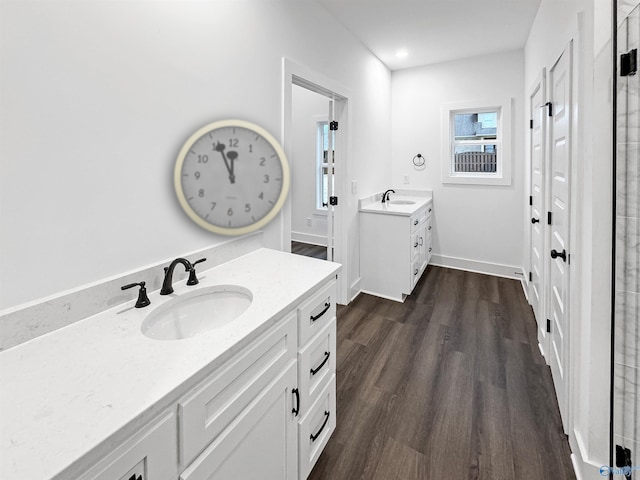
11:56
